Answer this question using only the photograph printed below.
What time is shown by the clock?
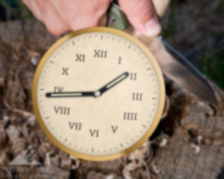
1:44
